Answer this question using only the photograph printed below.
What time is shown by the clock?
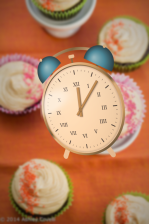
12:07
